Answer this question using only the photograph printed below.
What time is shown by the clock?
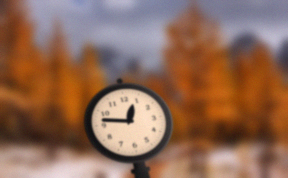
12:47
